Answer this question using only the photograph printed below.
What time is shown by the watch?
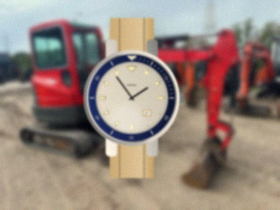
1:54
